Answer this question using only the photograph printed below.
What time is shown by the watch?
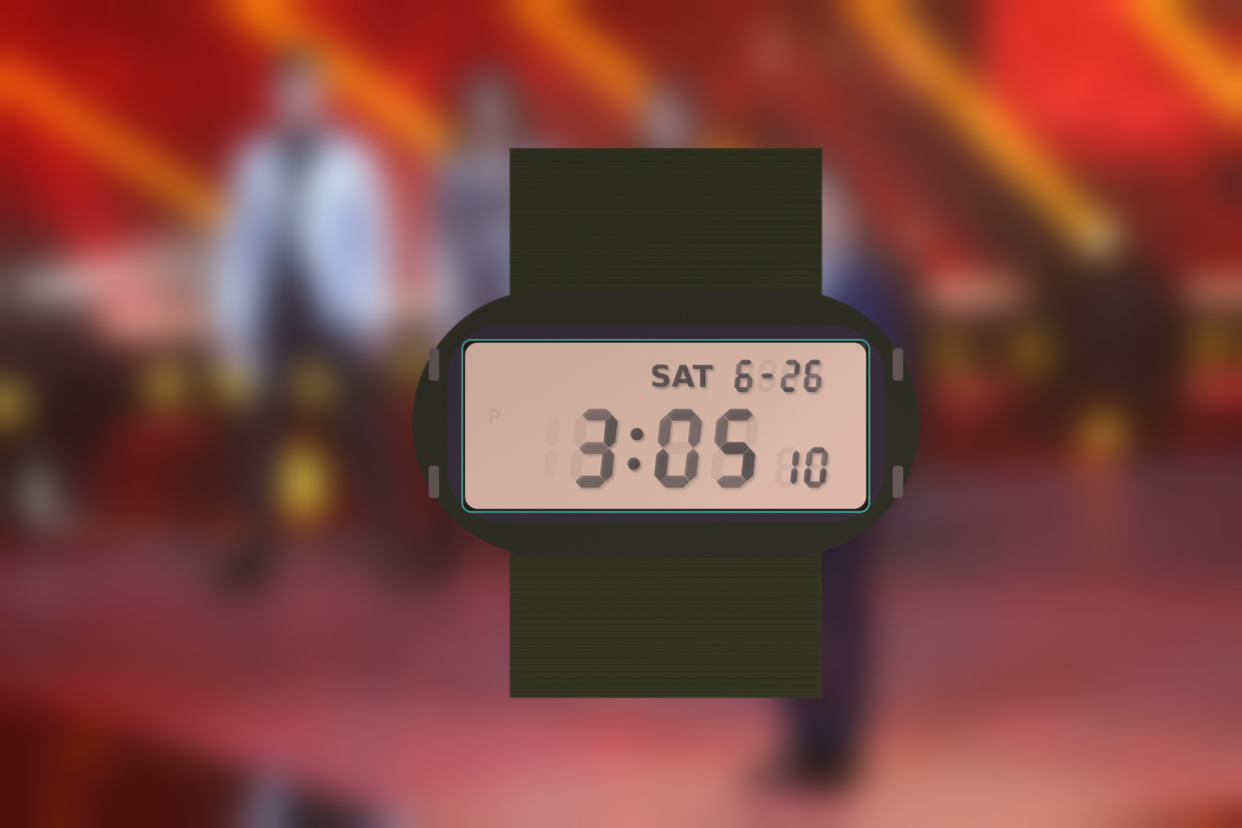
3:05:10
